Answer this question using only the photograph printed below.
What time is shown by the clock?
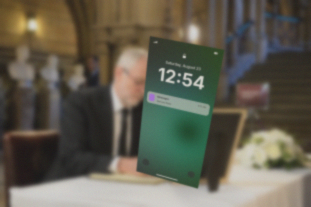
12:54
